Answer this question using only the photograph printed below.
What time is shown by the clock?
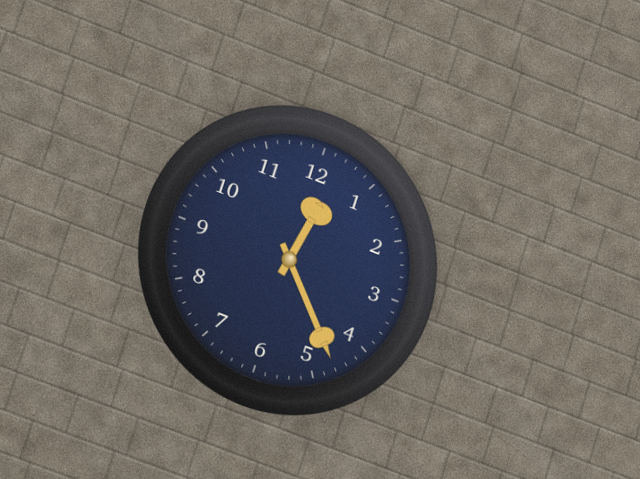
12:23
